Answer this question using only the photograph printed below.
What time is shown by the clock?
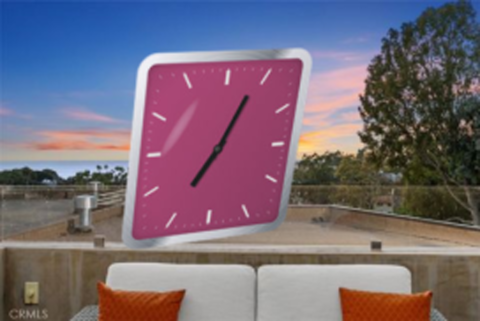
7:04
